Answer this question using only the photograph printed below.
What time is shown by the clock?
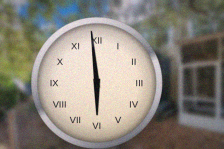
5:59
